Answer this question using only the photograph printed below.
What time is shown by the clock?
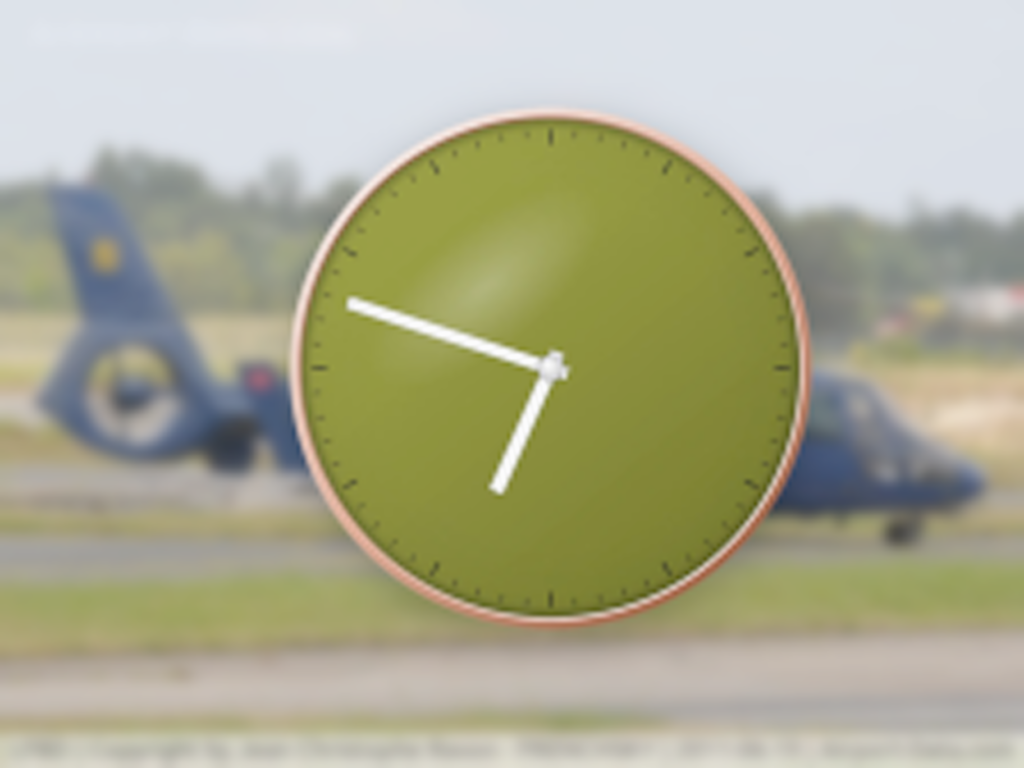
6:48
